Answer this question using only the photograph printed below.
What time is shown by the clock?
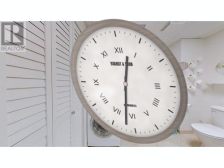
12:32
